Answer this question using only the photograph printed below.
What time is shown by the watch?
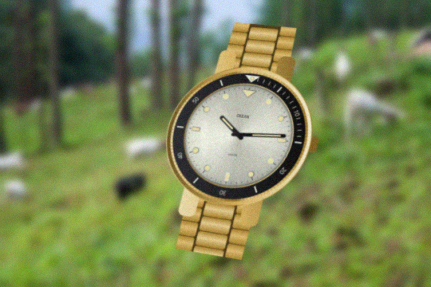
10:14
